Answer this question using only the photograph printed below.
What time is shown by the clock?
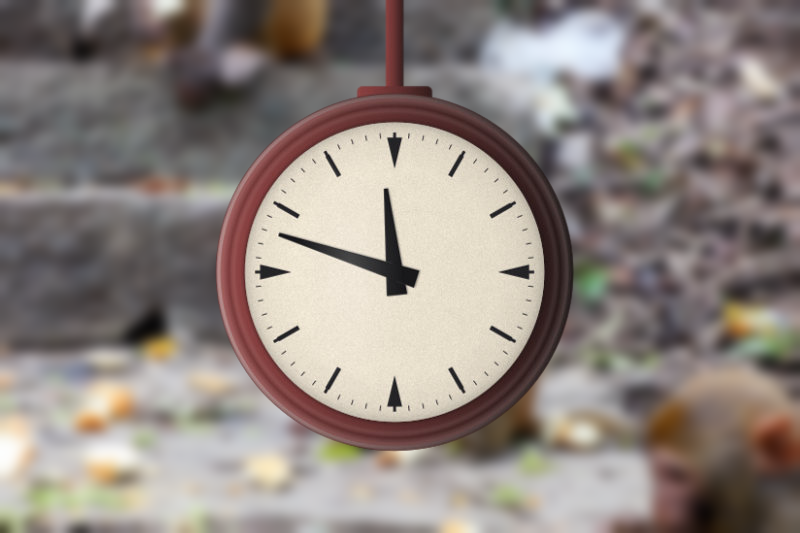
11:48
